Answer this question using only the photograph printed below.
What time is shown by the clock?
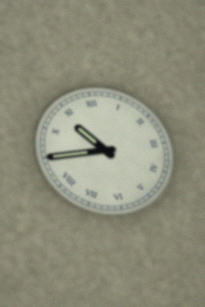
10:45
